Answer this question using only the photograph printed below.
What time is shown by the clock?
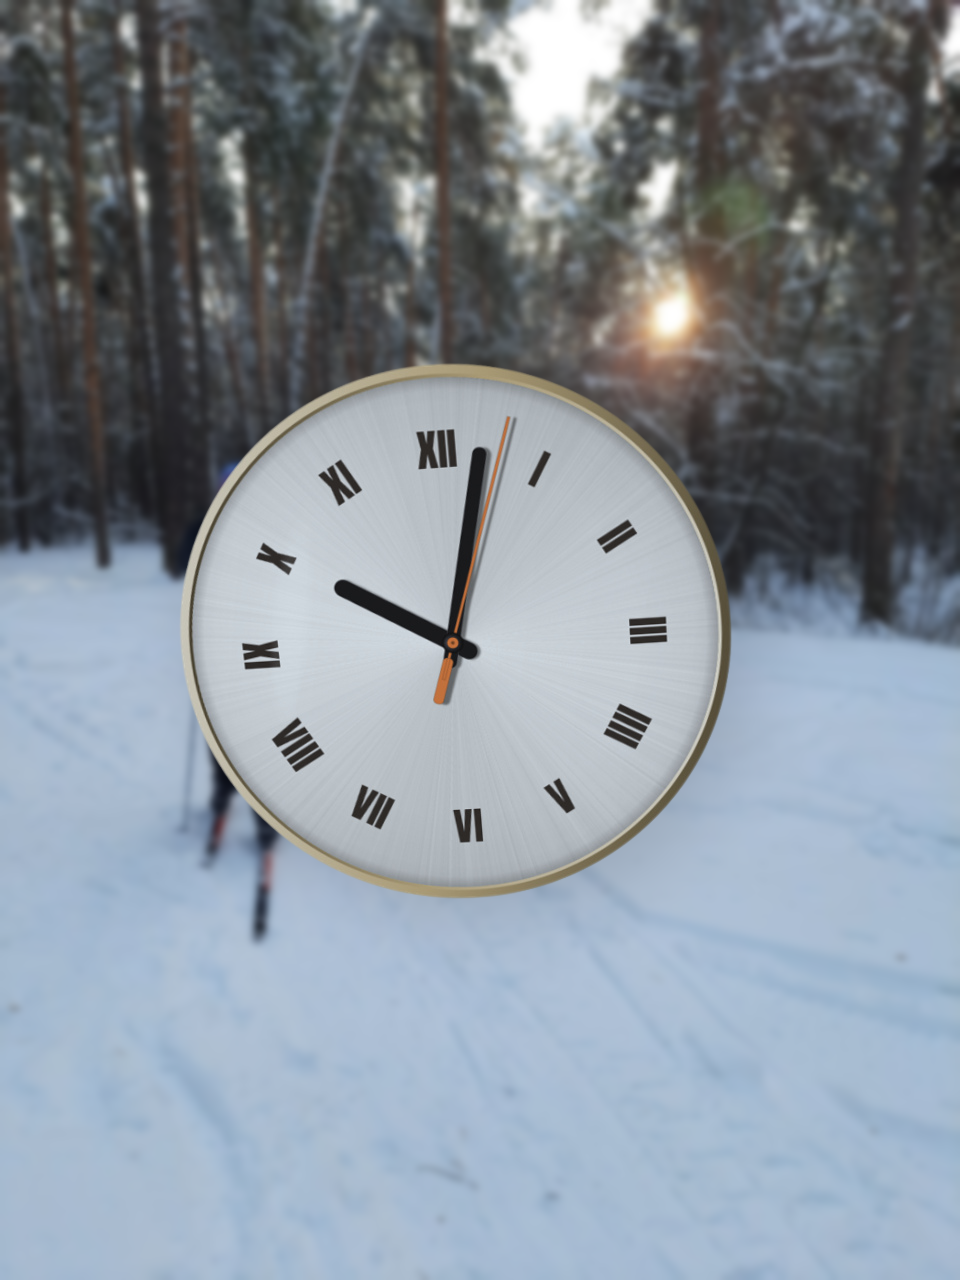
10:02:03
